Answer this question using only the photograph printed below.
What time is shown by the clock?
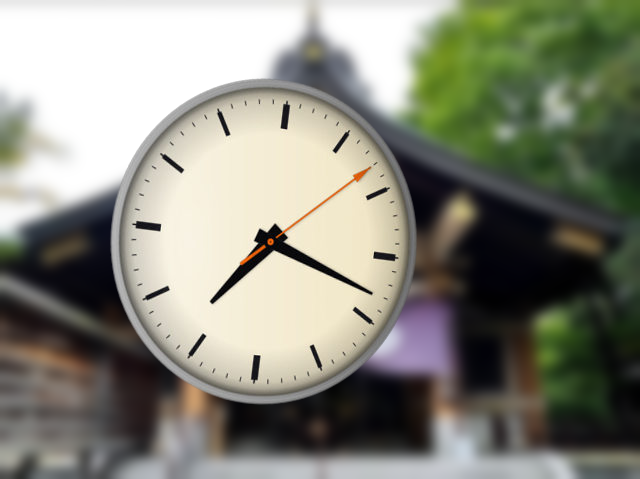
7:18:08
